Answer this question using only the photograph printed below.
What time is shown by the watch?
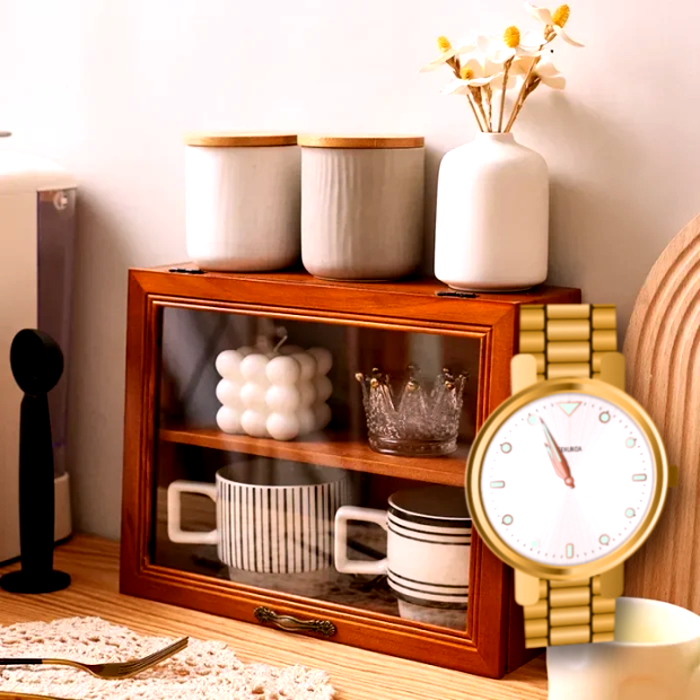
10:56
